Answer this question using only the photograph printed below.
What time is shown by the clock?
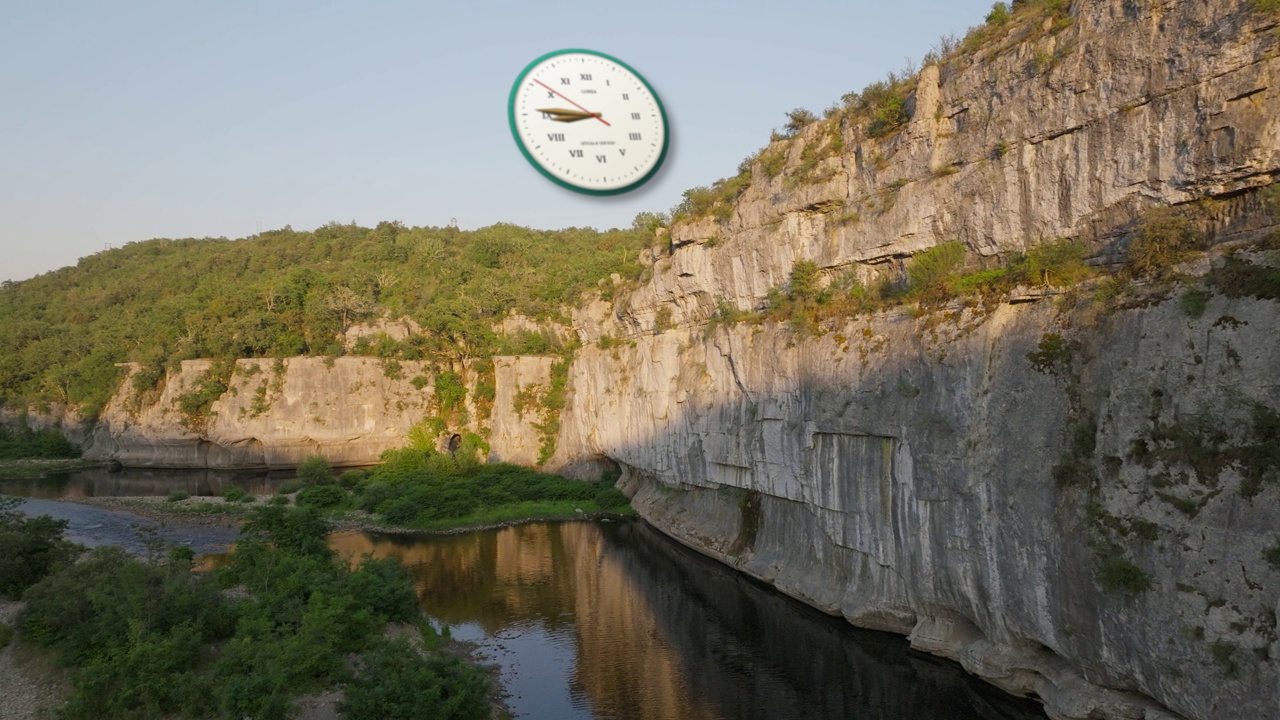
8:45:51
